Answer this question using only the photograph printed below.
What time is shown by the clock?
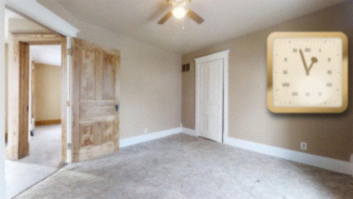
12:57
